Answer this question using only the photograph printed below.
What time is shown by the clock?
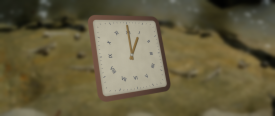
1:00
